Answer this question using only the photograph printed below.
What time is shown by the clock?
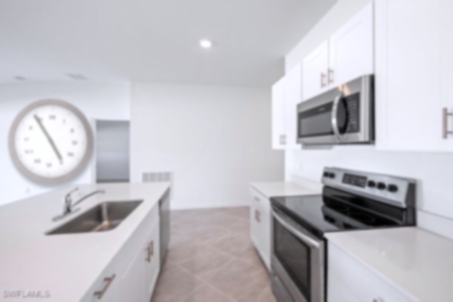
4:54
